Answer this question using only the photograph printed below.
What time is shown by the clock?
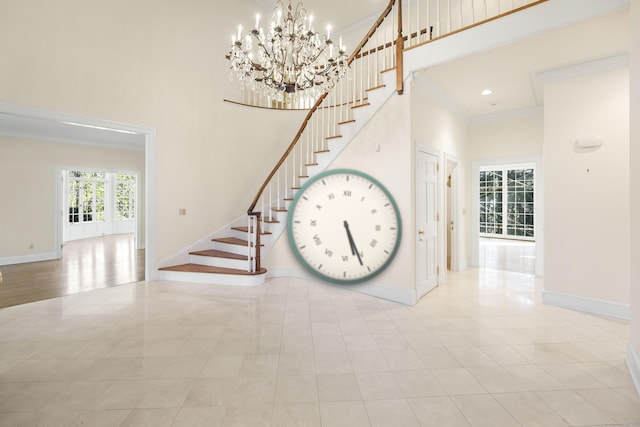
5:26
